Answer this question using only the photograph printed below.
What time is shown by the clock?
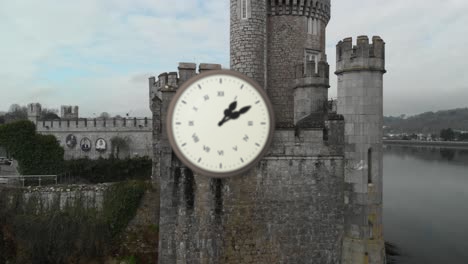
1:10
